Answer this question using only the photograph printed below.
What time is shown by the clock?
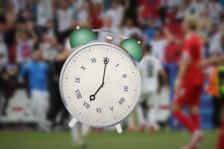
7:00
